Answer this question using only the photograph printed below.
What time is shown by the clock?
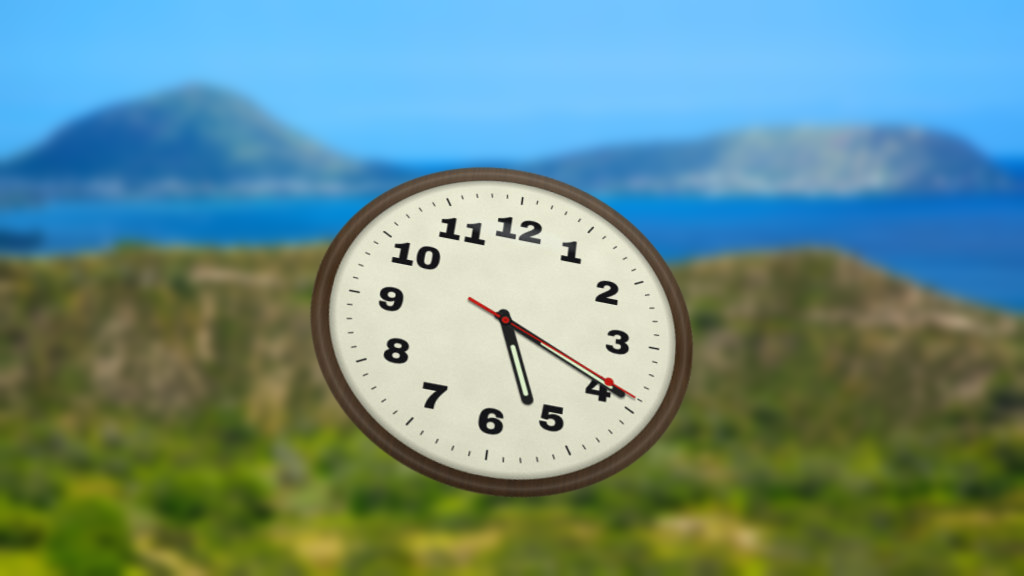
5:19:19
